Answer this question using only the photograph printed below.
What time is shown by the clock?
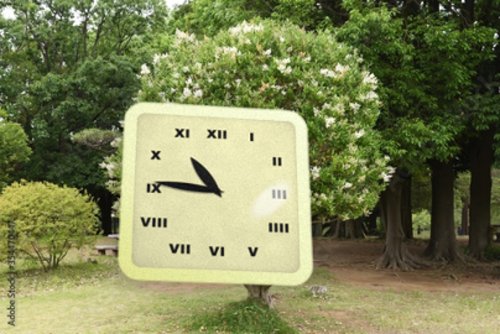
10:46
